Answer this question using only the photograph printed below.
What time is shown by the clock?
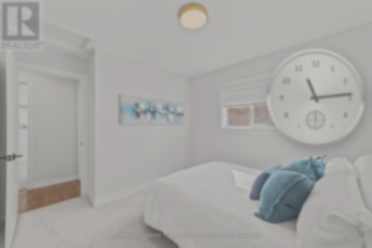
11:14
